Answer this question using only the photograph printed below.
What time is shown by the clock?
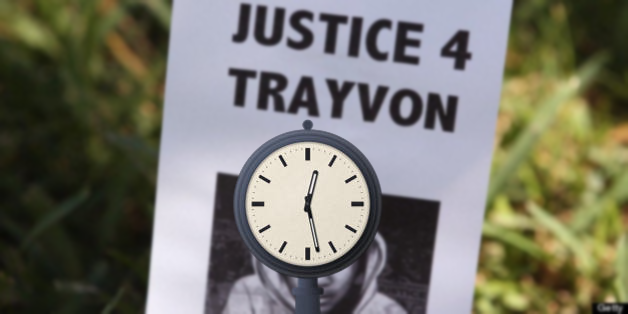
12:28
